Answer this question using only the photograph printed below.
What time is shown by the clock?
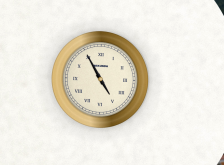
4:55
